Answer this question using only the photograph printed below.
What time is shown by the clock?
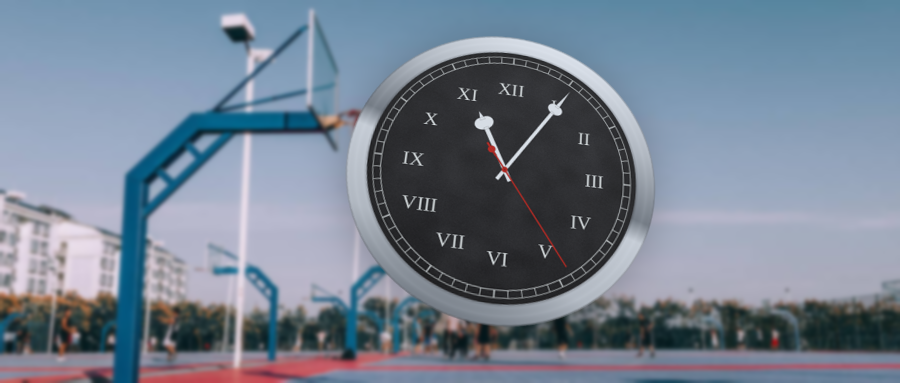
11:05:24
